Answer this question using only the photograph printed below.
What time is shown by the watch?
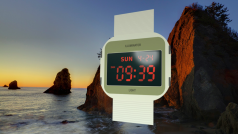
9:39
